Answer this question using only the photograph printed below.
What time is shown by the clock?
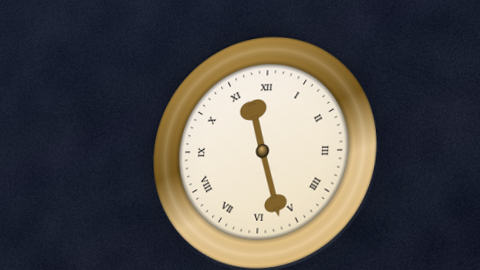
11:27
